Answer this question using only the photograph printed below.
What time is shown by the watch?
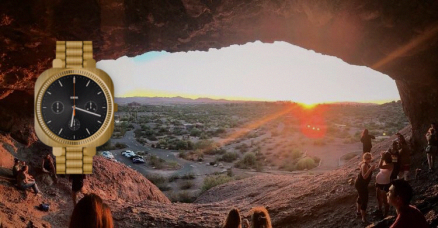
6:18
